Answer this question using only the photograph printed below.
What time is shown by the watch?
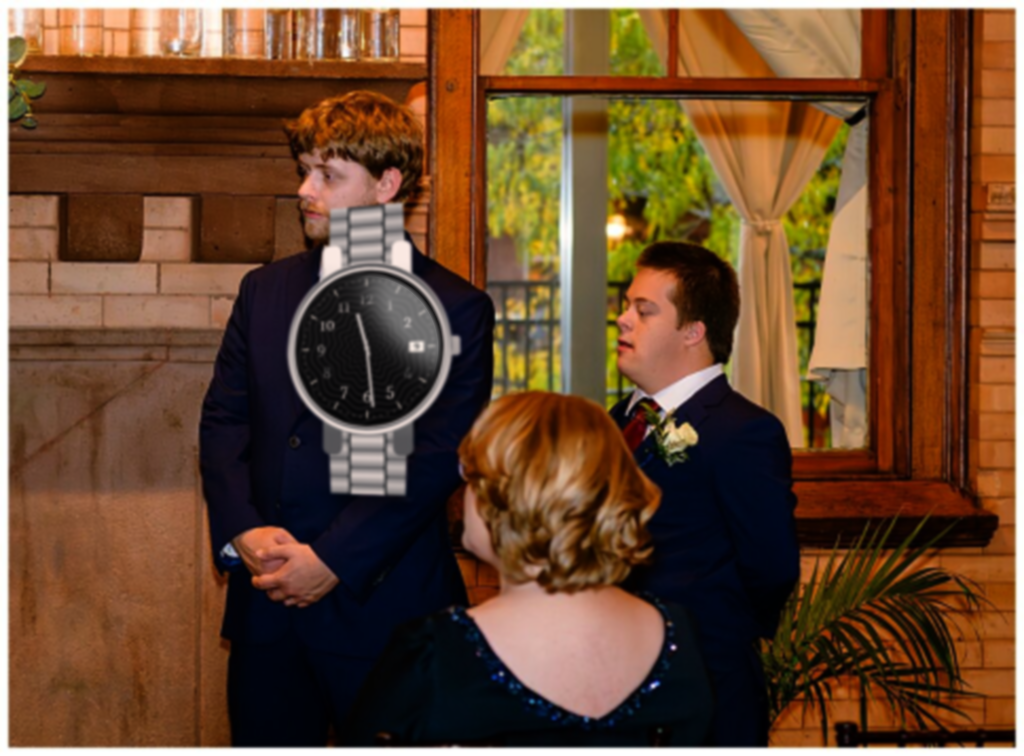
11:29
